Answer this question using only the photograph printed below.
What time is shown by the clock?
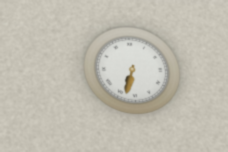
6:33
